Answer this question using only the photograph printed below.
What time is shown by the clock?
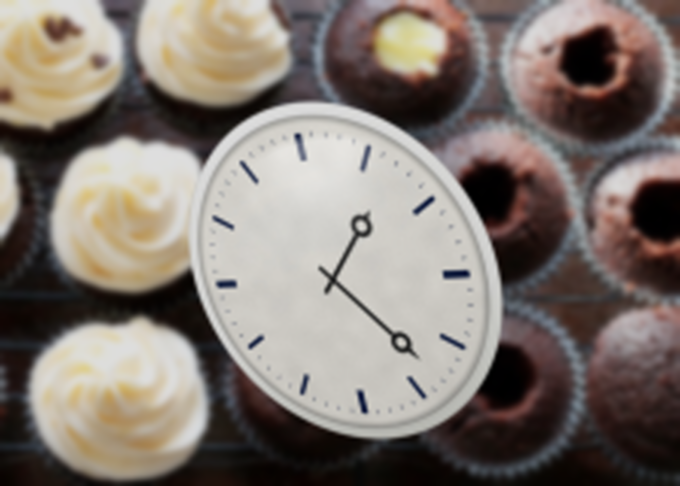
1:23
